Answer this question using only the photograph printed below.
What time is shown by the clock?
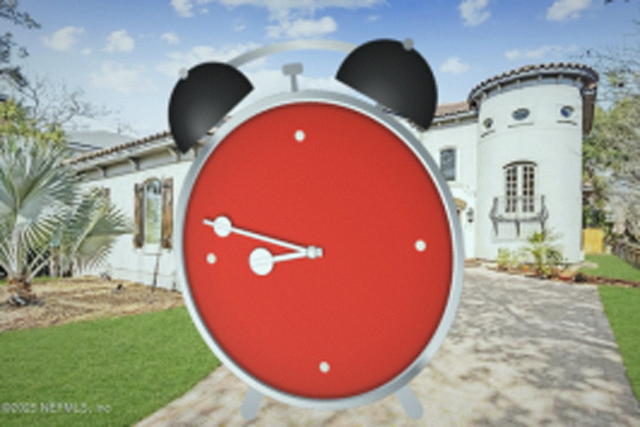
8:48
